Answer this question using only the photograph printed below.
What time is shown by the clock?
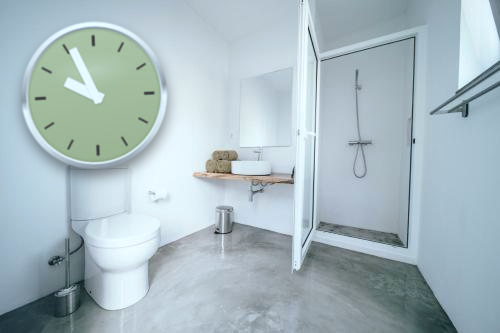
9:56
